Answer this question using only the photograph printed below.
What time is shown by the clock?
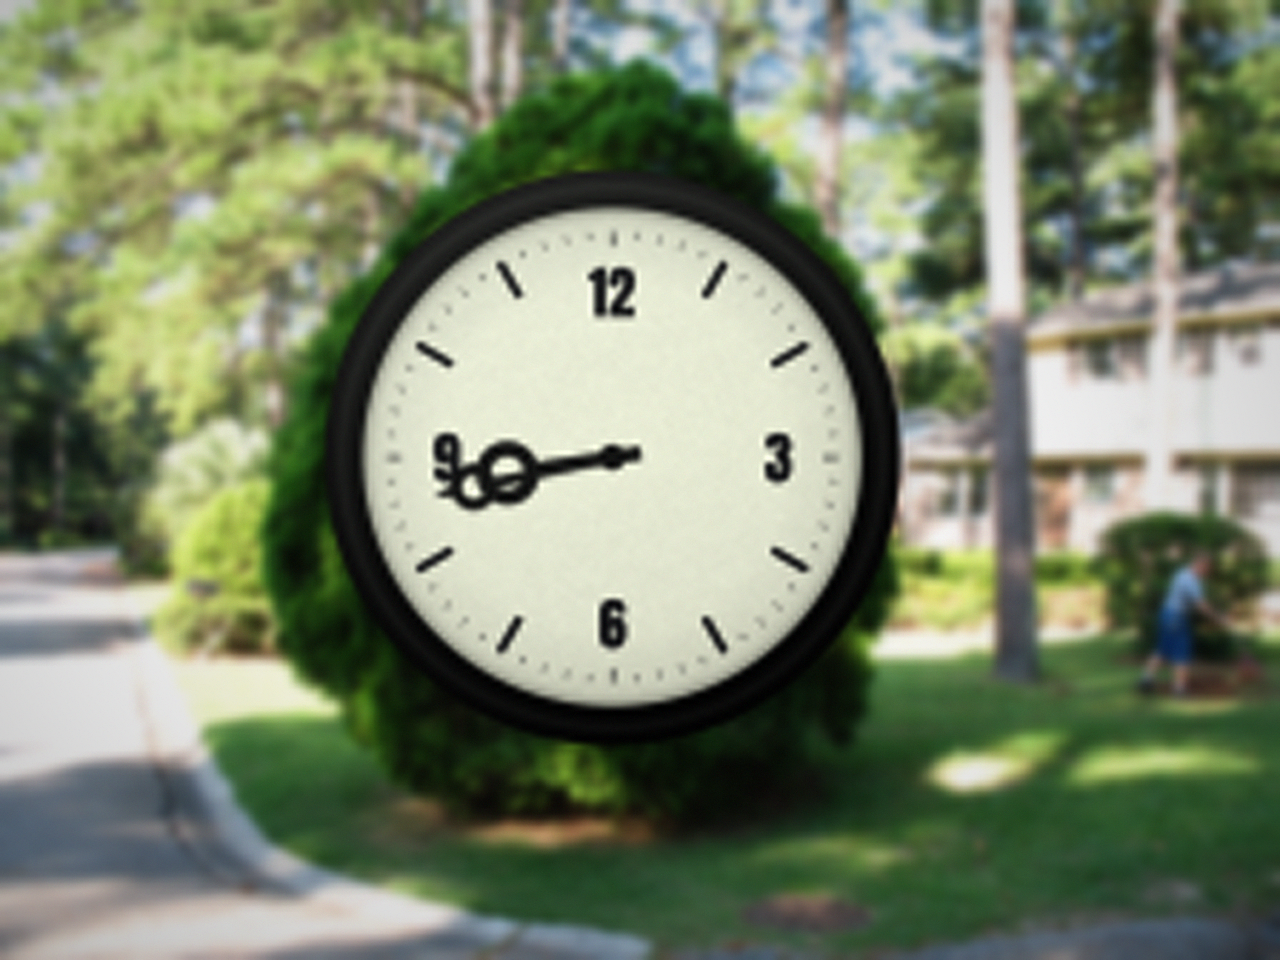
8:43
